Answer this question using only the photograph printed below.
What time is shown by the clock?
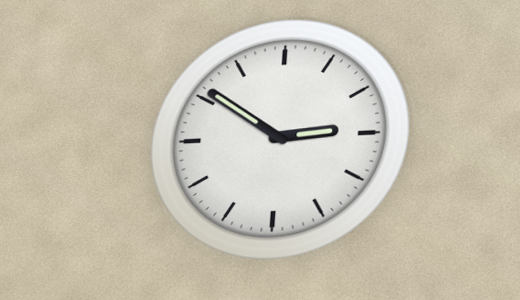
2:51
